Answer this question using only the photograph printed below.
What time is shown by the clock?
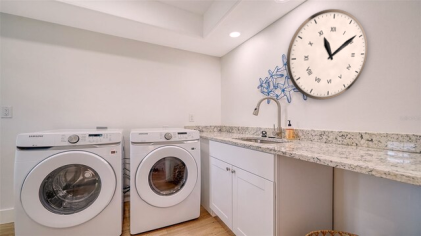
11:09
